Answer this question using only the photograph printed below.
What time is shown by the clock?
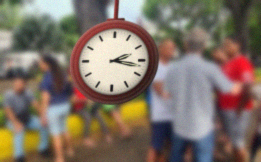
2:17
